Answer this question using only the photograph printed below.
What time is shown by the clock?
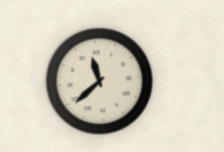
11:39
